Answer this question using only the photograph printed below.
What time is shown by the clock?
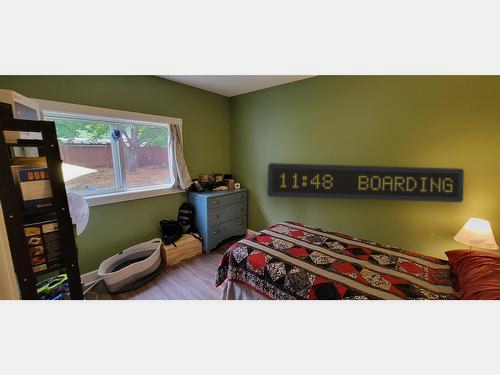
11:48
